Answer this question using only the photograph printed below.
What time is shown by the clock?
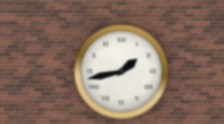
1:43
